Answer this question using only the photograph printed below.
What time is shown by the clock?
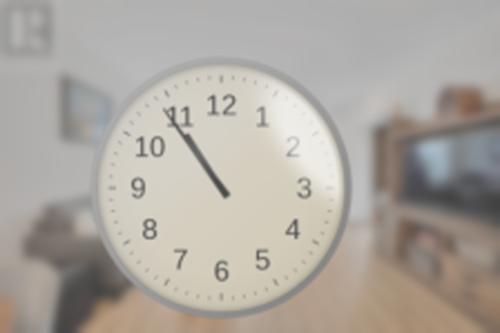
10:54
